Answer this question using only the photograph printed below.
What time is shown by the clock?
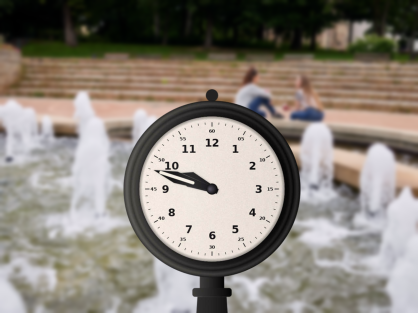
9:48
